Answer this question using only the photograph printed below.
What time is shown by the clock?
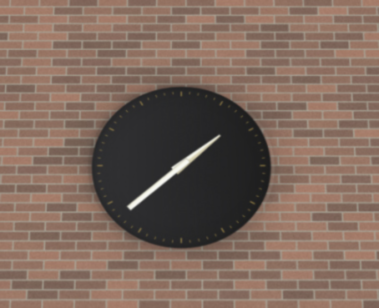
1:38
